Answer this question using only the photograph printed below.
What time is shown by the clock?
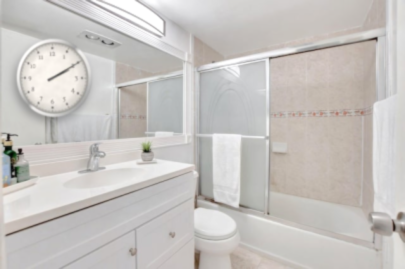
2:10
